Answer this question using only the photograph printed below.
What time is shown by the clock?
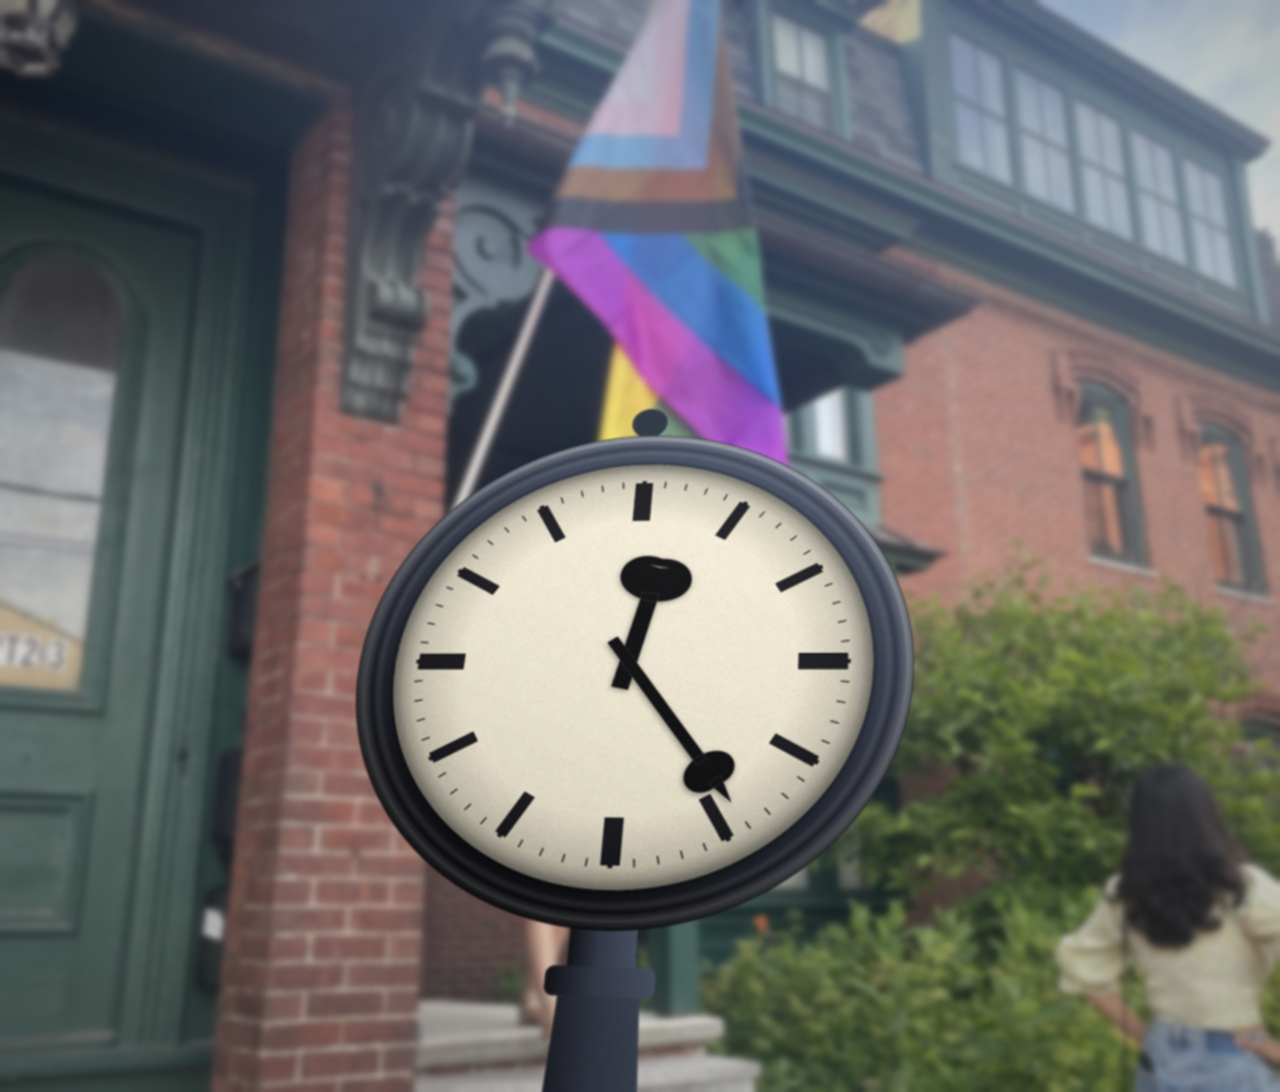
12:24
